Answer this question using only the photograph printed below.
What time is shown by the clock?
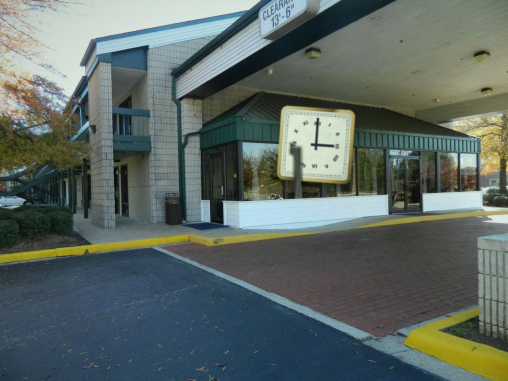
3:00
